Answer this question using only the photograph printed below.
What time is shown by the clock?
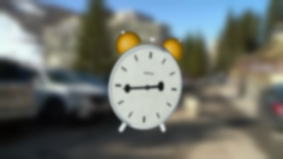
2:44
